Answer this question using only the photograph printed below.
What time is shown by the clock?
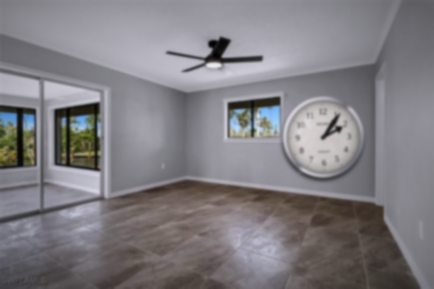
2:06
